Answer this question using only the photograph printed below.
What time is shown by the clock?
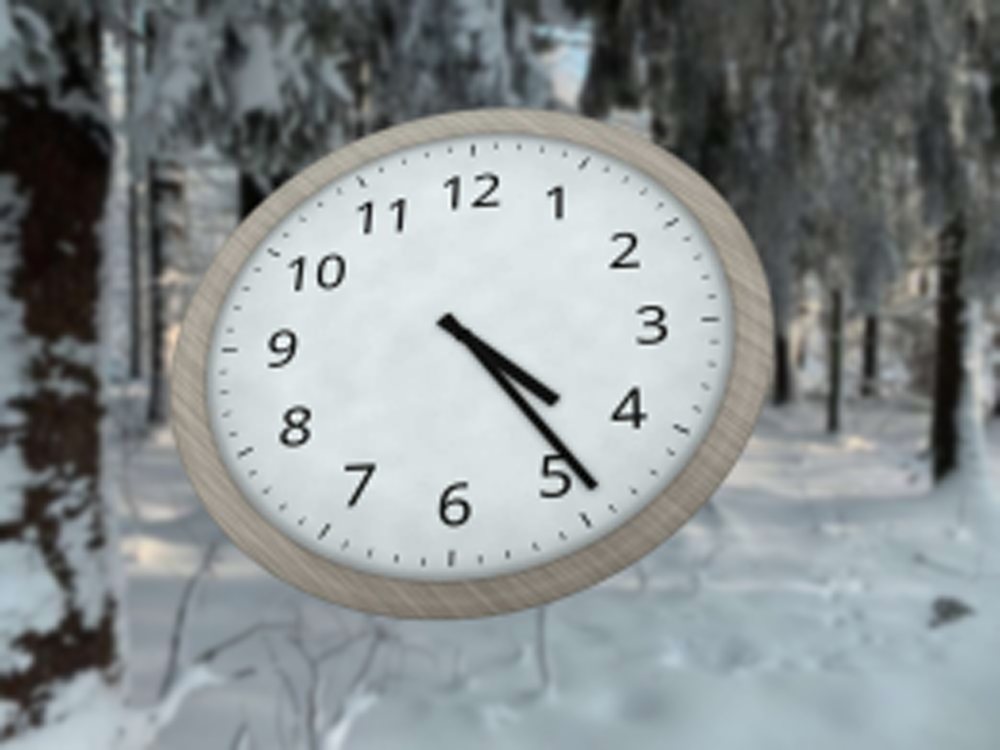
4:24
